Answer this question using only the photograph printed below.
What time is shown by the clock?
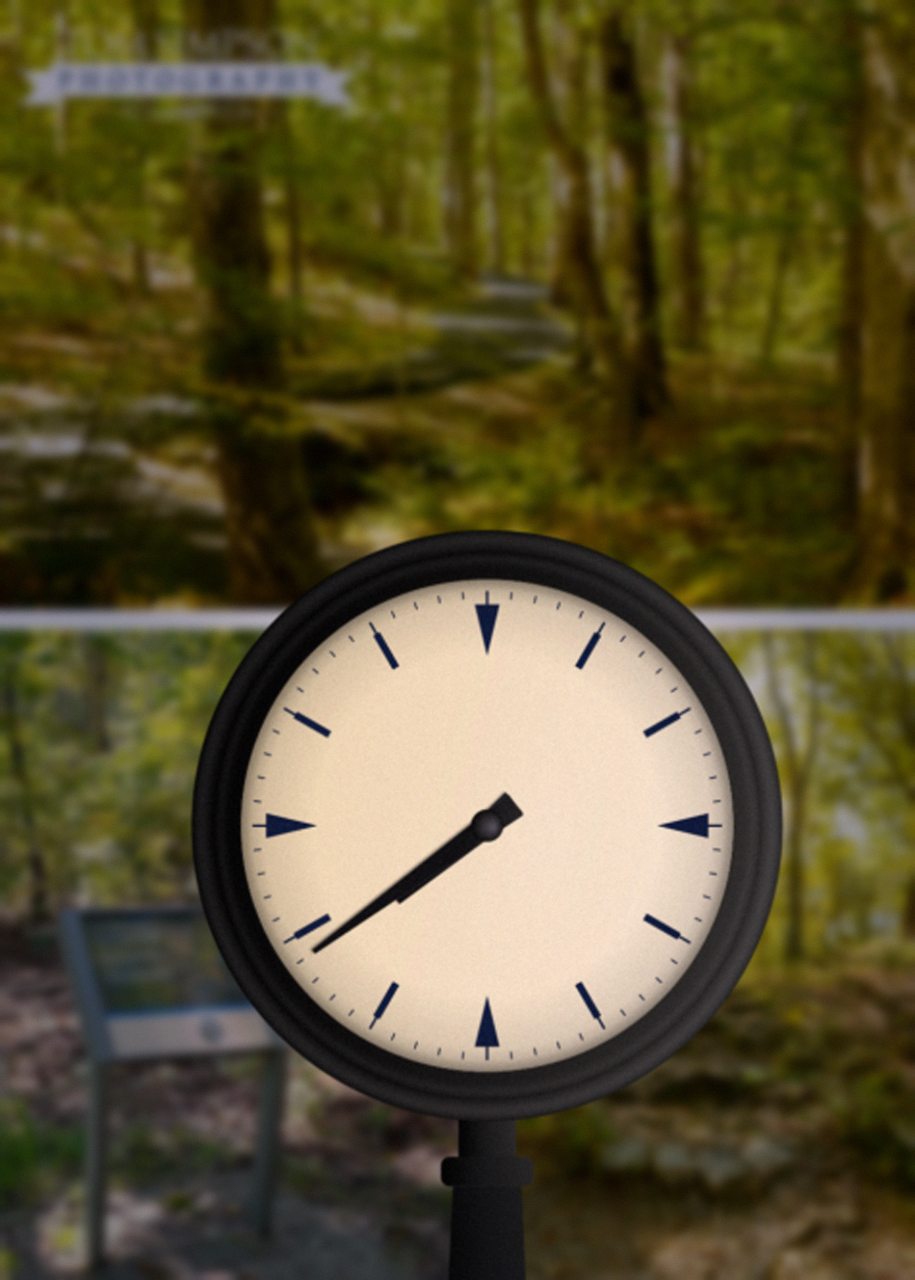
7:39
